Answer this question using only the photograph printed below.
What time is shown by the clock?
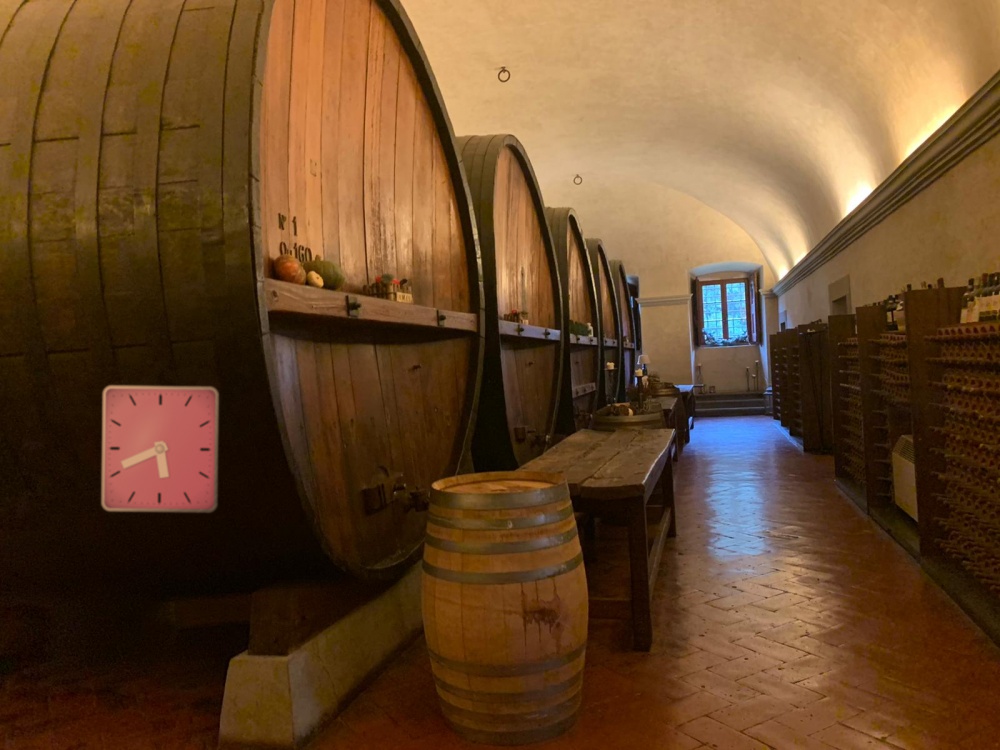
5:41
